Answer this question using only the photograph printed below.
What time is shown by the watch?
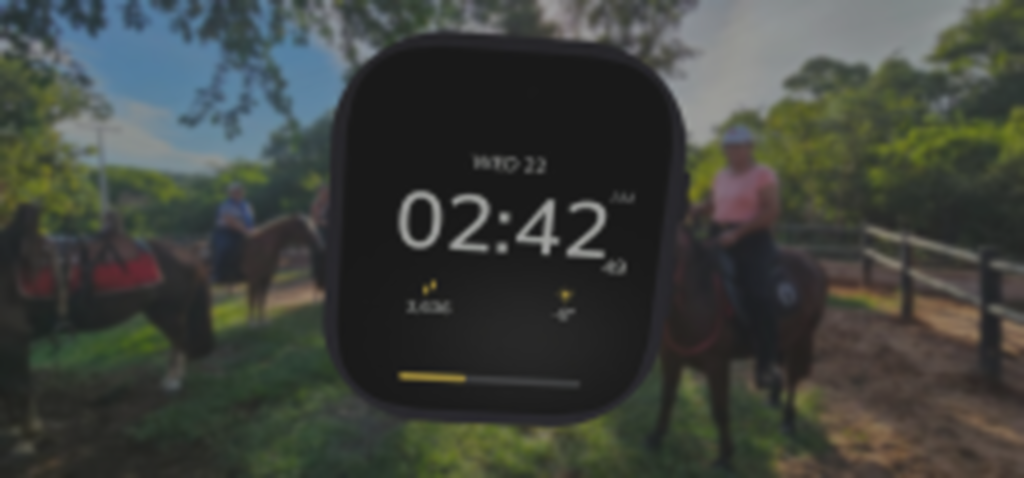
2:42
